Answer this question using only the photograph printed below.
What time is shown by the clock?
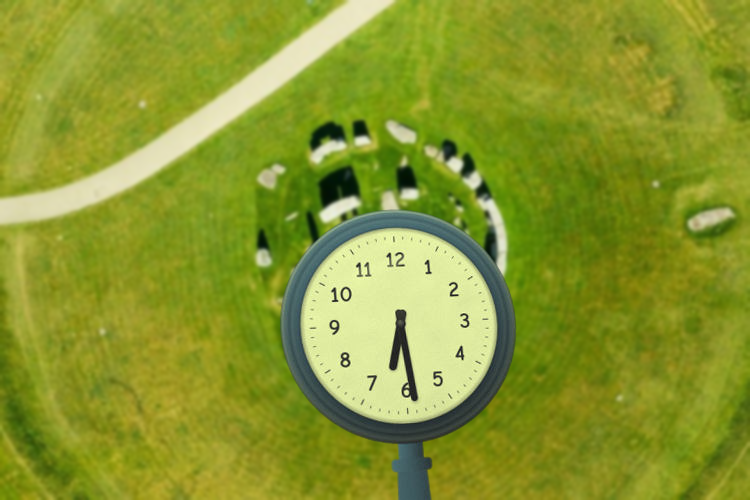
6:29
